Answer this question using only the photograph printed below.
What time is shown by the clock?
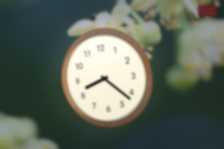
8:22
